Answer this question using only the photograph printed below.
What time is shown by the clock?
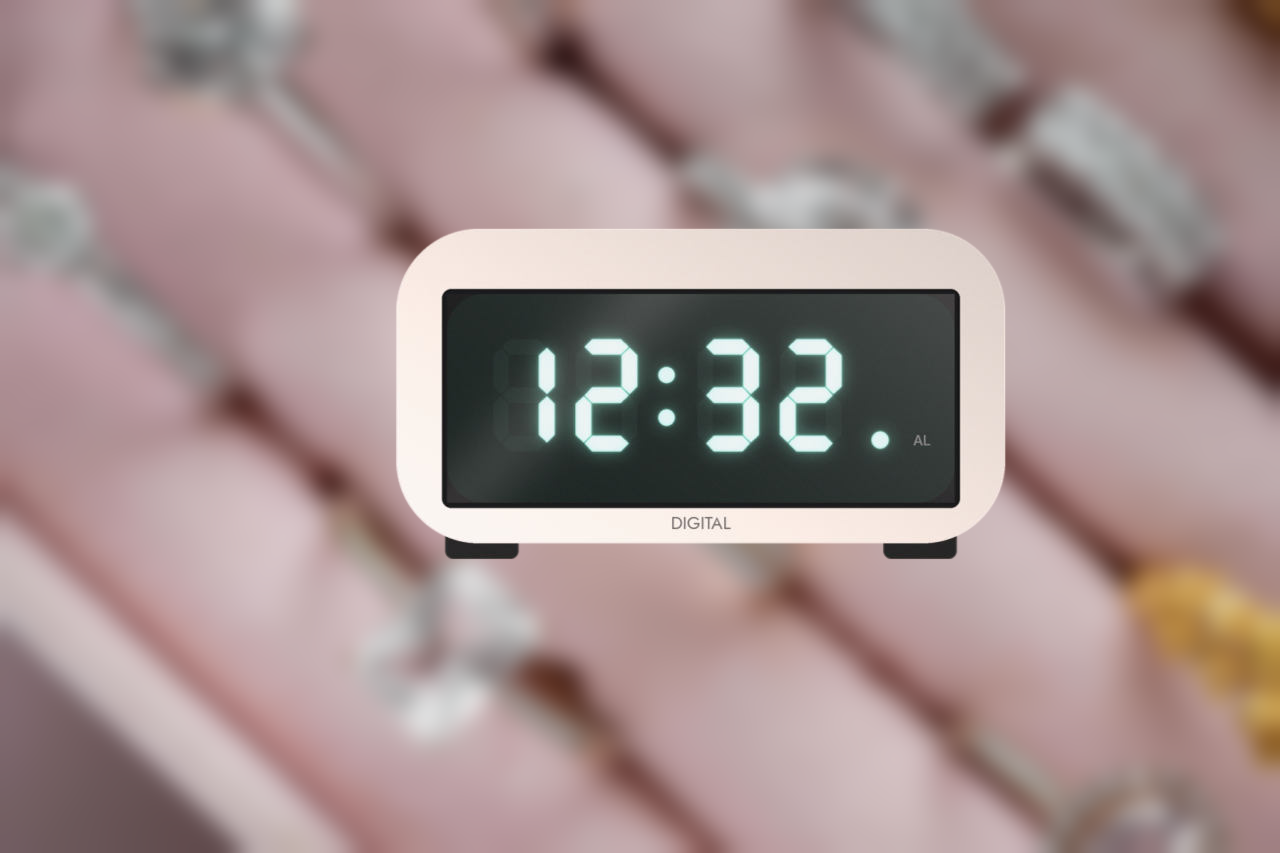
12:32
